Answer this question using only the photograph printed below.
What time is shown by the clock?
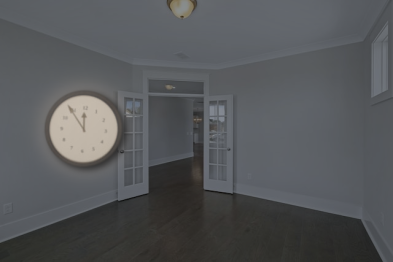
11:54
